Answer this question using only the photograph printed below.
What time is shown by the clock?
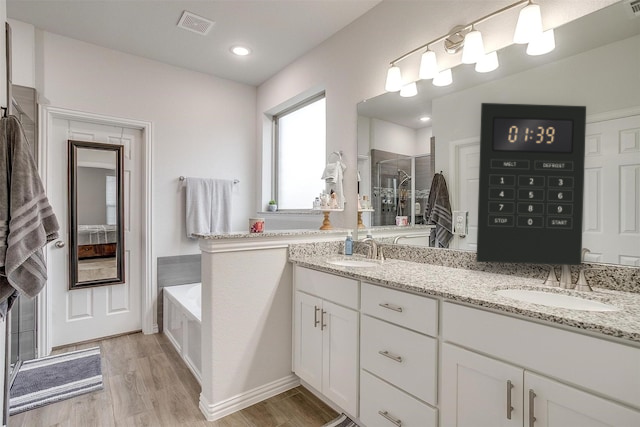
1:39
